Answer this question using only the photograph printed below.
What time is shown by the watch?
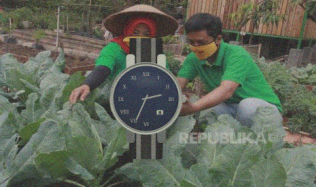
2:34
